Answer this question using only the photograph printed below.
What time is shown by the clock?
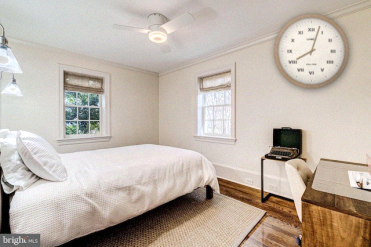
8:03
